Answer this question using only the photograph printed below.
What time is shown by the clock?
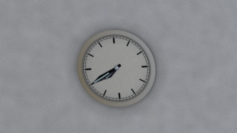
7:40
